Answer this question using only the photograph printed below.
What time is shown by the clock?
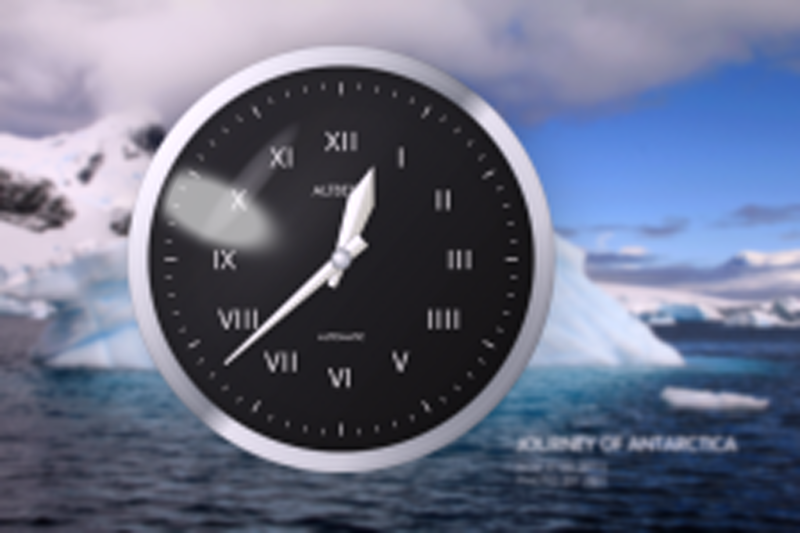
12:38
